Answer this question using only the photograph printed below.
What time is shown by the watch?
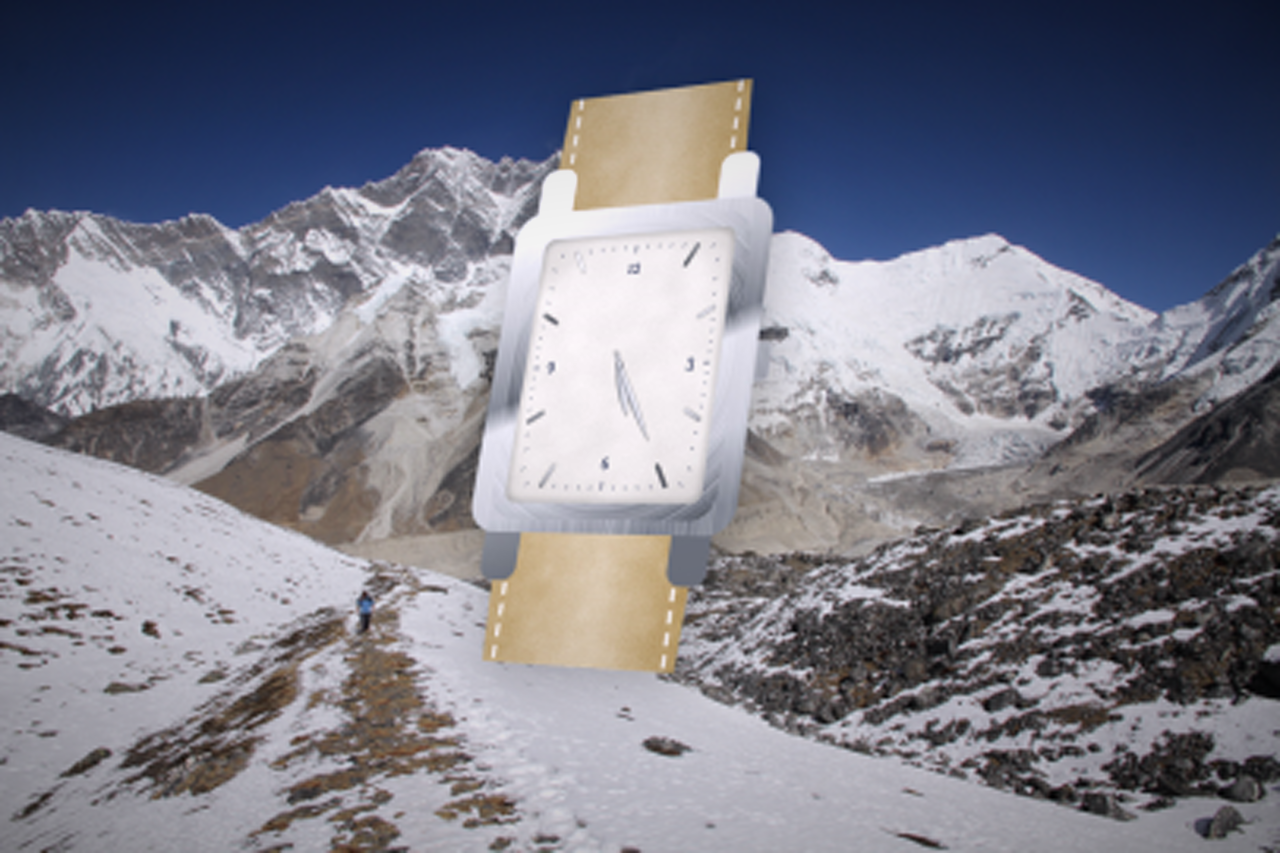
5:25
